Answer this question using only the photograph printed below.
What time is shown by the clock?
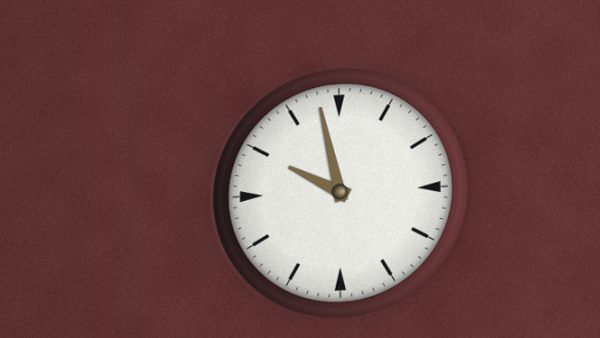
9:58
